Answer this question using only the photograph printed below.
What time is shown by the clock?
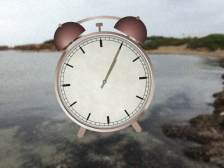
1:05
